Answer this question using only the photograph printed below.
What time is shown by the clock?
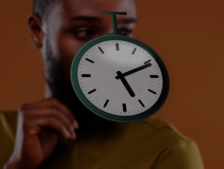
5:11
